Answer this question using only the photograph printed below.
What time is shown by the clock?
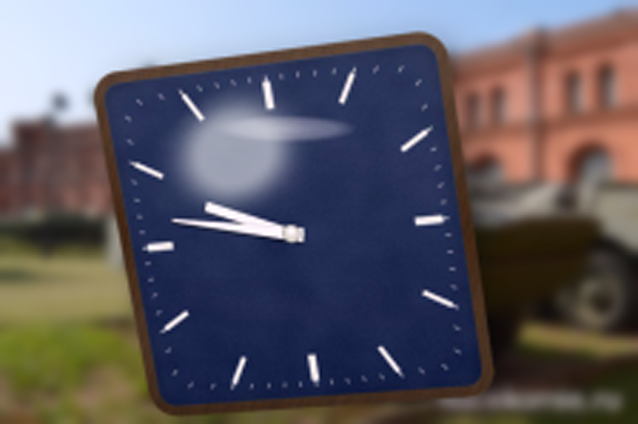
9:47
